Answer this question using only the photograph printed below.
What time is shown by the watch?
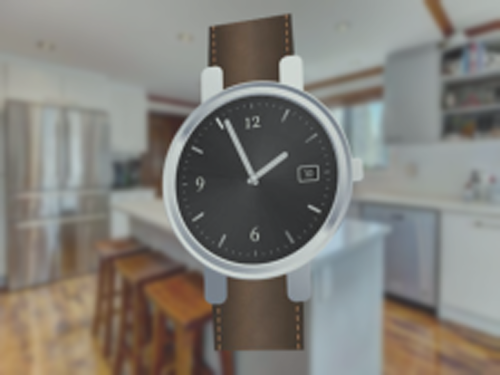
1:56
